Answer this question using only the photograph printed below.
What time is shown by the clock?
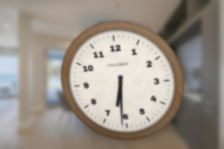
6:31
